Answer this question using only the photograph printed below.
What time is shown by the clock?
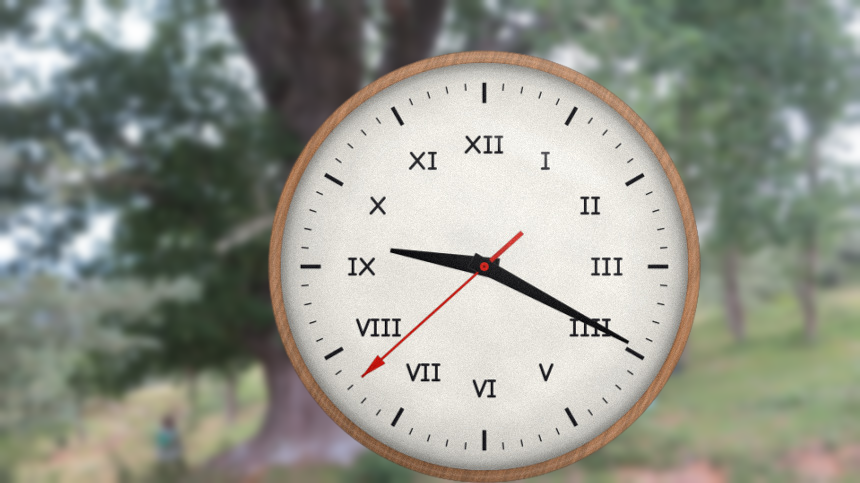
9:19:38
